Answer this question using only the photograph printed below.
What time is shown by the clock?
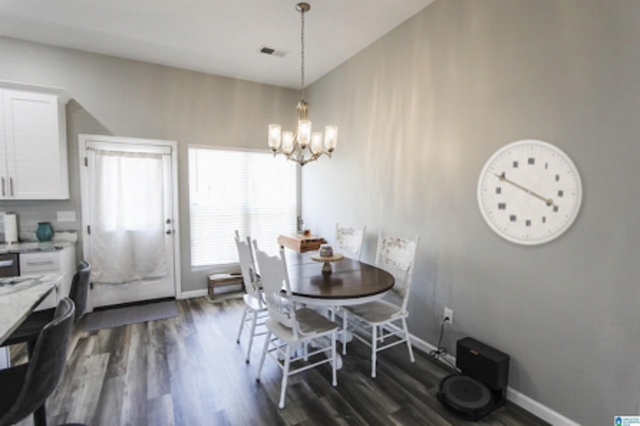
3:49
